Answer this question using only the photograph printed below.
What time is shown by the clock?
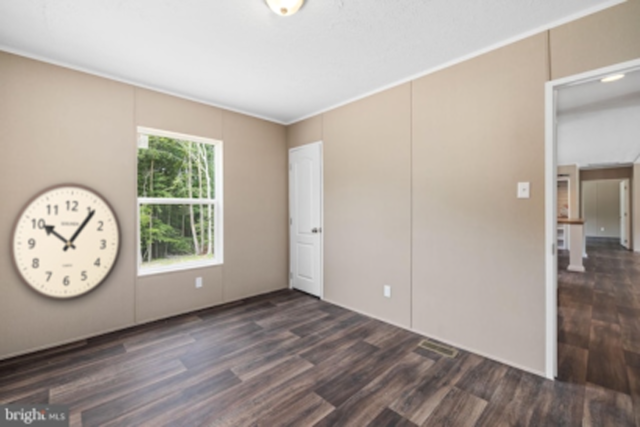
10:06
